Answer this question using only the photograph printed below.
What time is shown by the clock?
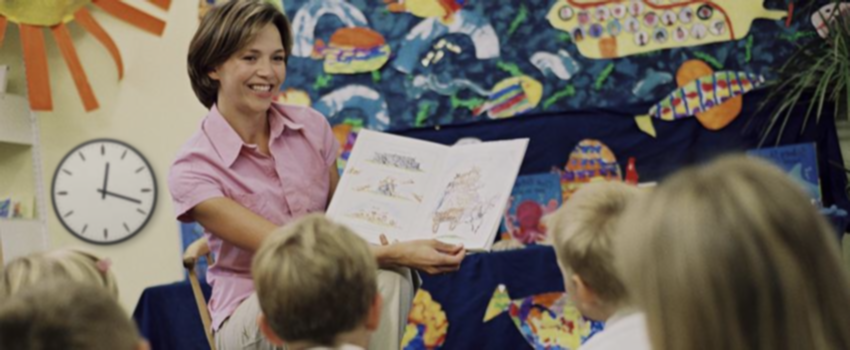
12:18
